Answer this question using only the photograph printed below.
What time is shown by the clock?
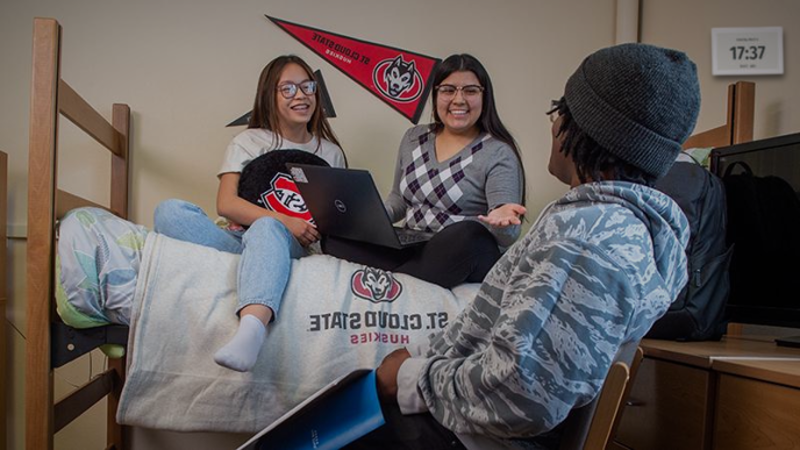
17:37
